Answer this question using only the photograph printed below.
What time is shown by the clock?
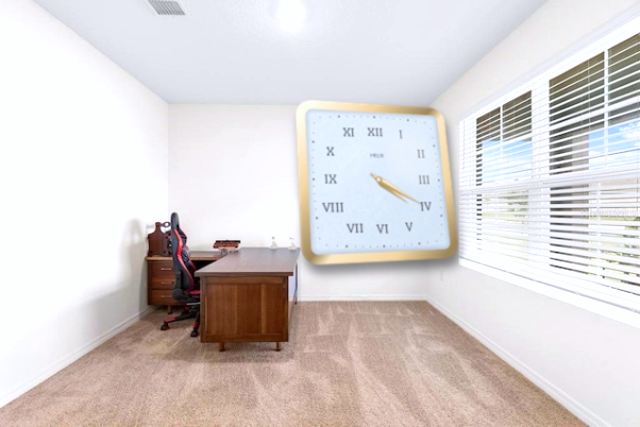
4:20
